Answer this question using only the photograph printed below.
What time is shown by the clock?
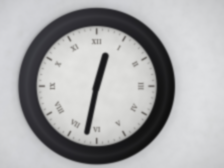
12:32
